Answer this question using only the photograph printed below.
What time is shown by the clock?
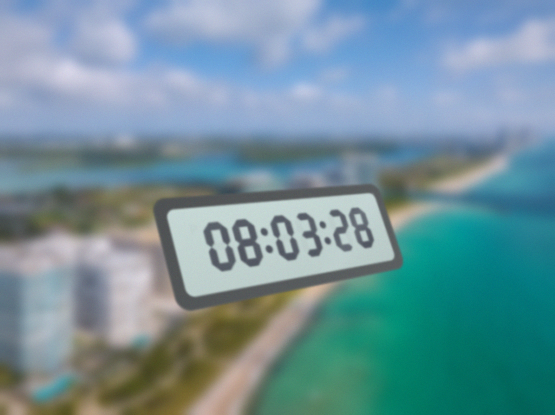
8:03:28
